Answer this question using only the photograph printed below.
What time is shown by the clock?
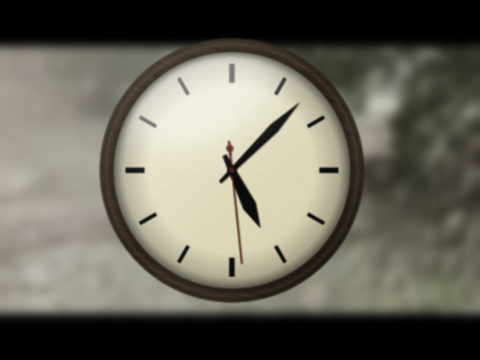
5:07:29
